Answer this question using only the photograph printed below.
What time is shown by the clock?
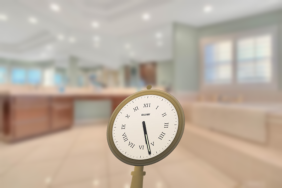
5:27
